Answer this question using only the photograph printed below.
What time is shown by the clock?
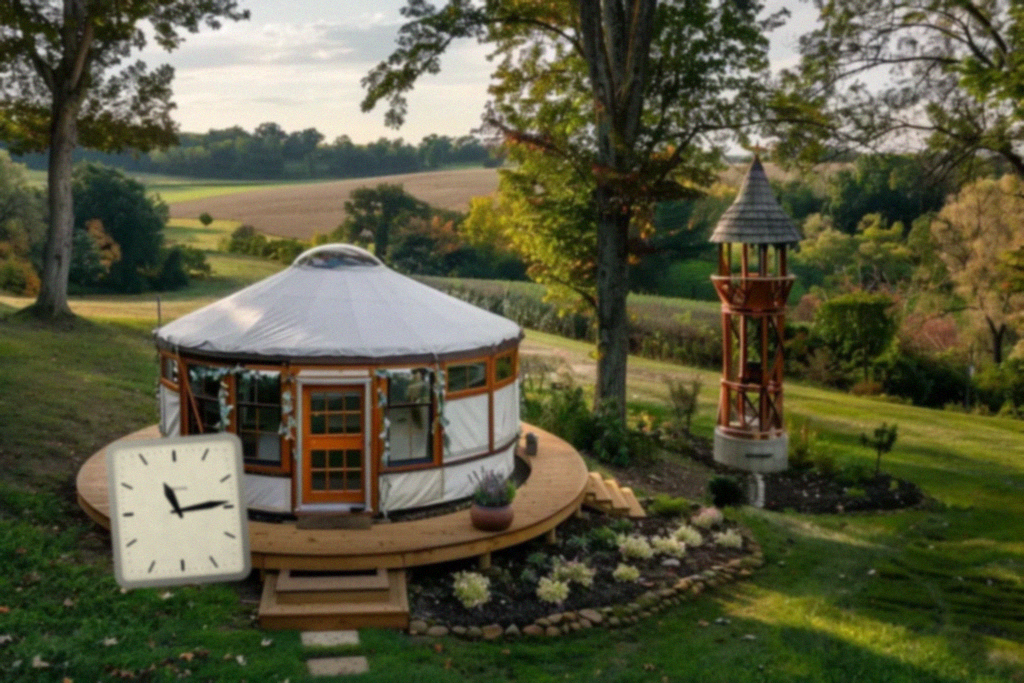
11:14
